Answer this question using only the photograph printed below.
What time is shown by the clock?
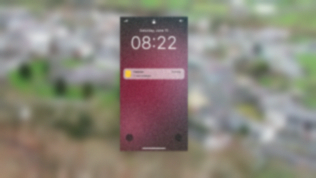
8:22
